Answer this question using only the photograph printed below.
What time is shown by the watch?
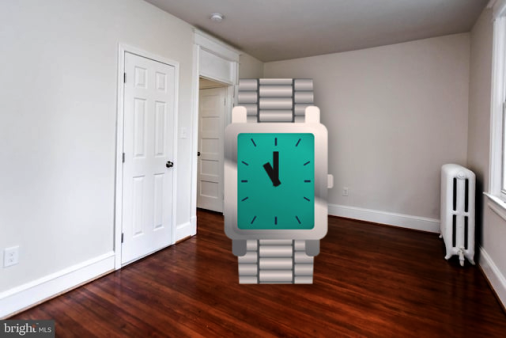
11:00
